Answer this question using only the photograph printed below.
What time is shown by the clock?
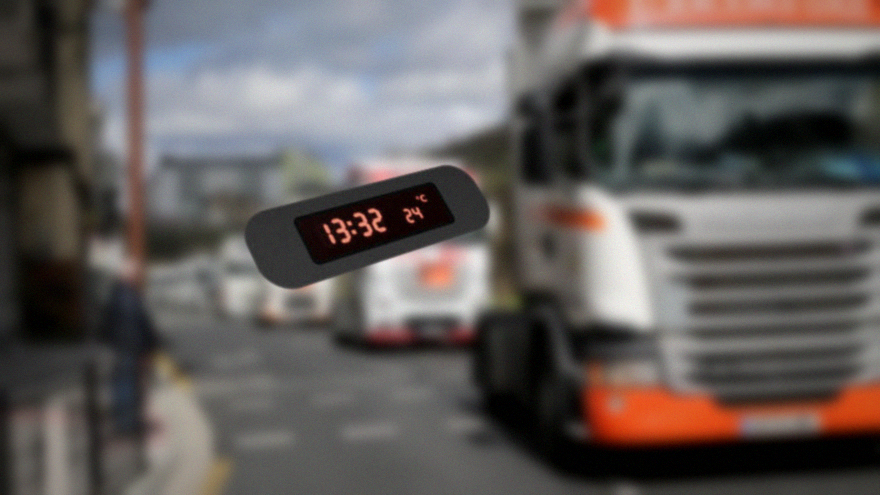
13:32
